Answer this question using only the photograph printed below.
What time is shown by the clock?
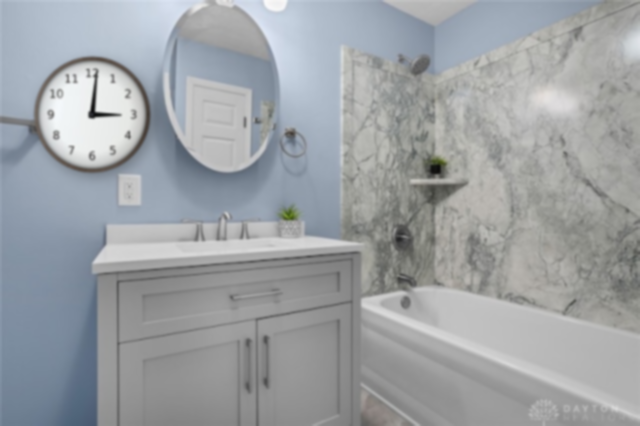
3:01
